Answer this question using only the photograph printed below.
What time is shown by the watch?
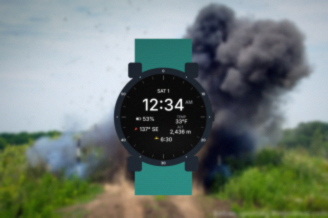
12:34
